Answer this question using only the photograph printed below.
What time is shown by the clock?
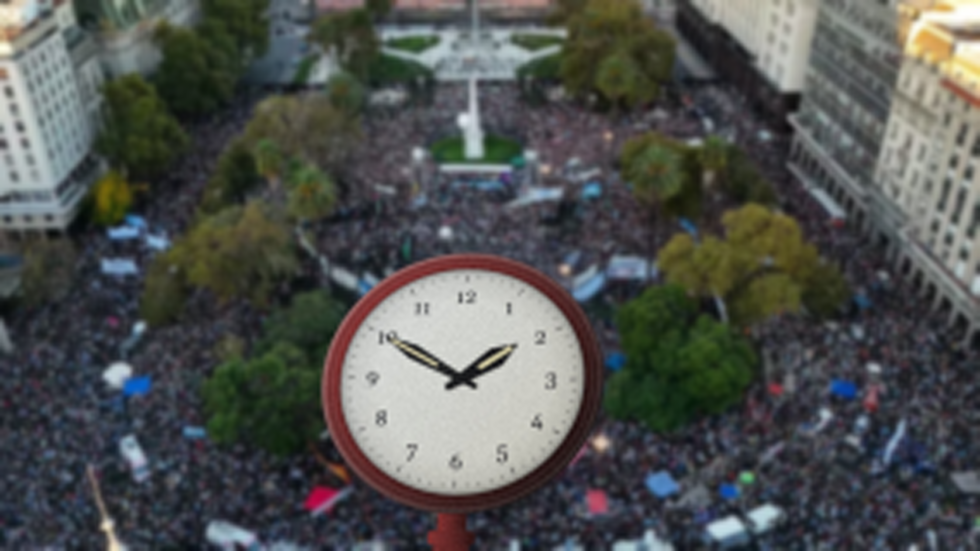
1:50
